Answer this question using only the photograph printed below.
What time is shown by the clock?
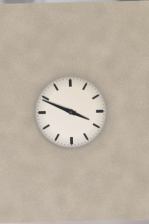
3:49
